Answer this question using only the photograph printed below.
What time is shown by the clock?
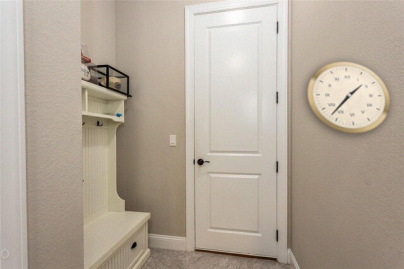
1:37
